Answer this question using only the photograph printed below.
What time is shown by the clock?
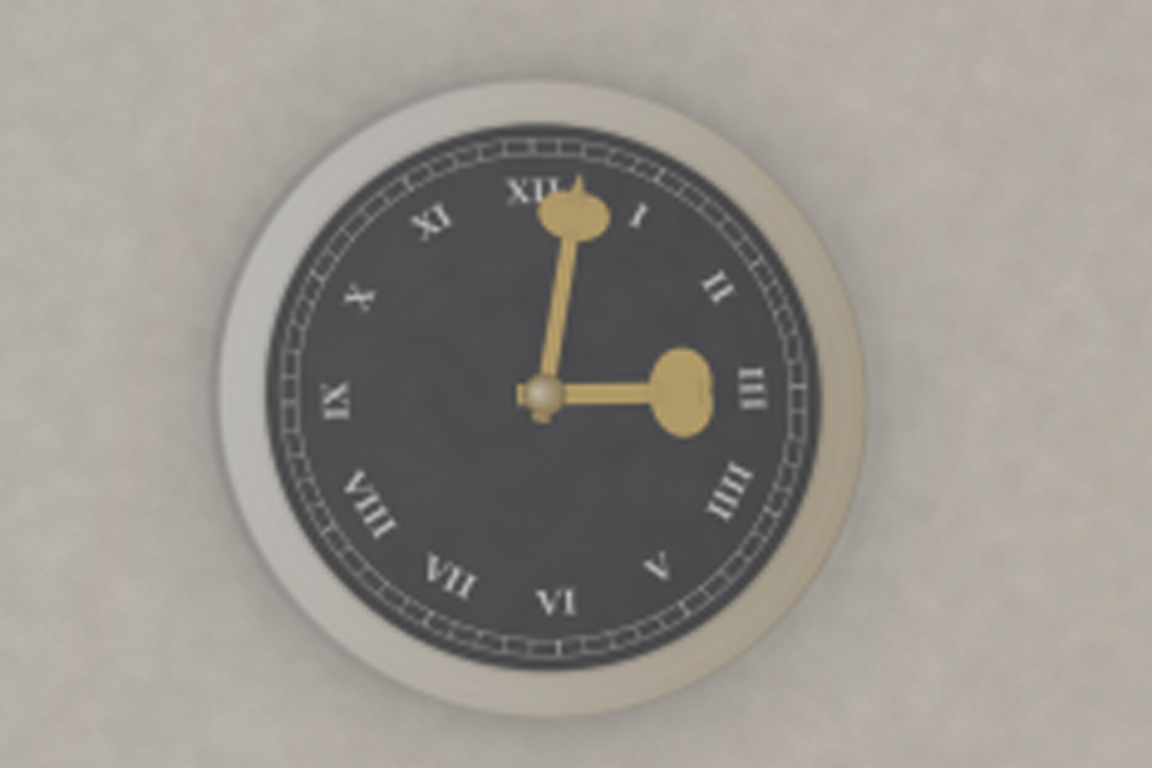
3:02
